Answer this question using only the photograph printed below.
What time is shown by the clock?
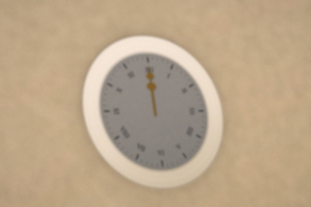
12:00
